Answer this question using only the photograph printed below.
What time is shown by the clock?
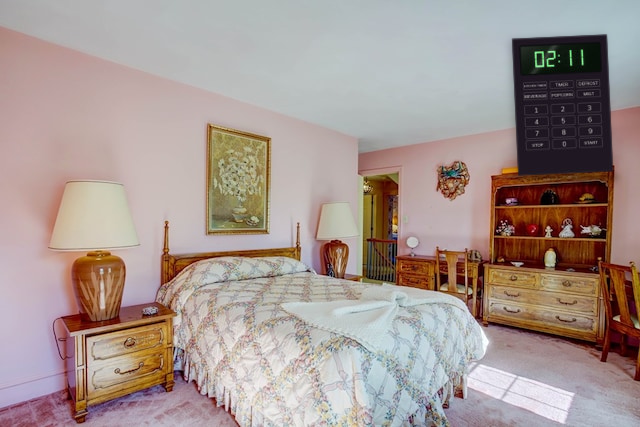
2:11
